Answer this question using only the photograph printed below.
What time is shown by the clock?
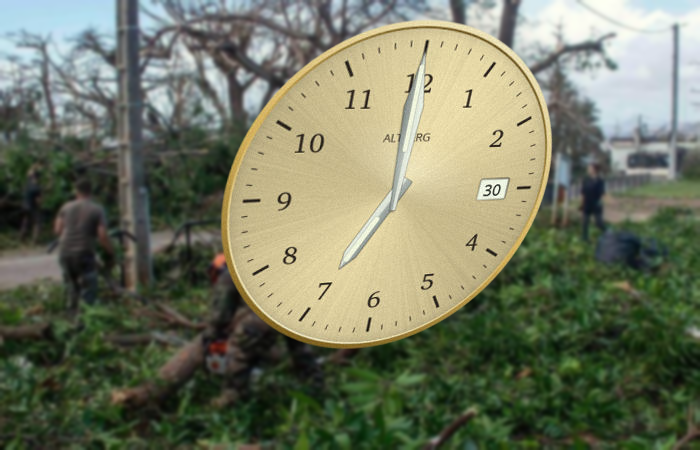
7:00
